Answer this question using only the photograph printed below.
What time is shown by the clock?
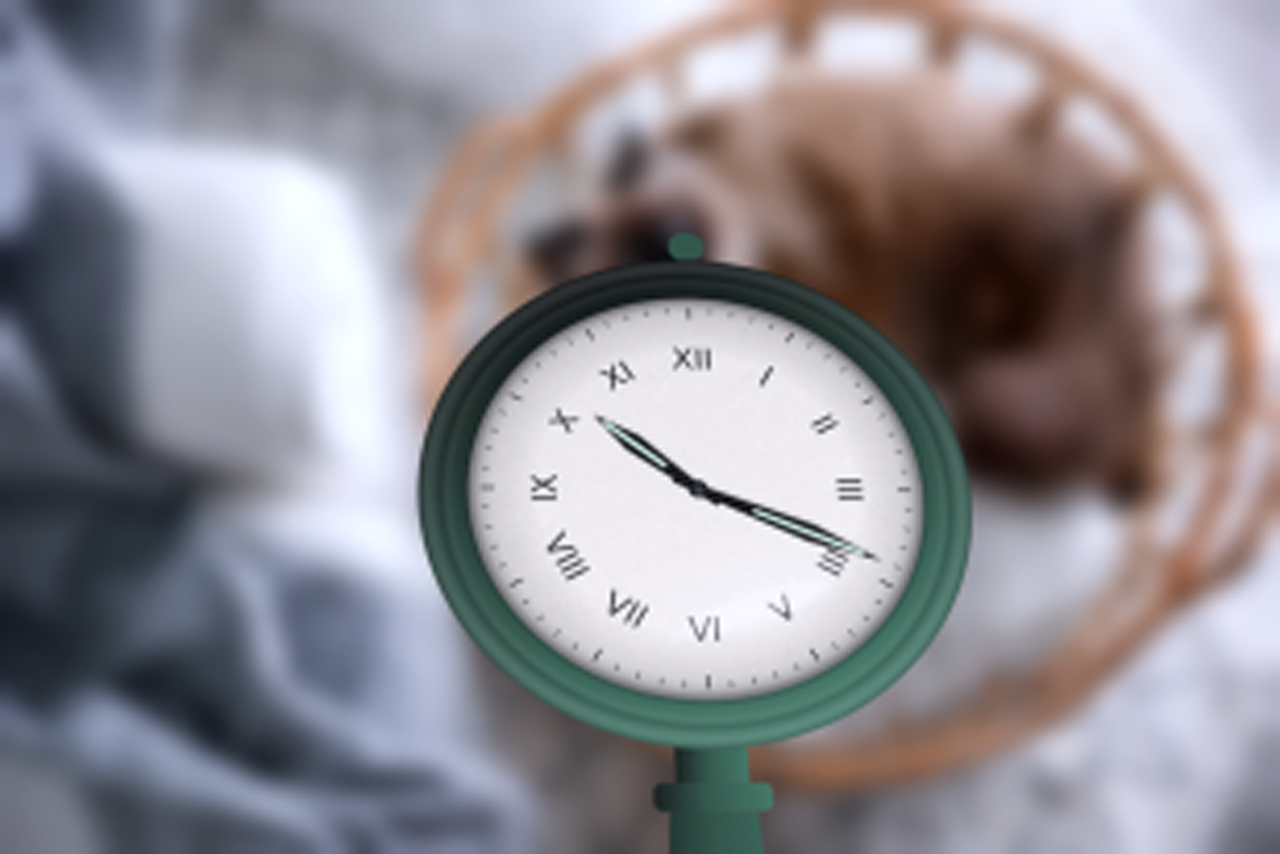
10:19
